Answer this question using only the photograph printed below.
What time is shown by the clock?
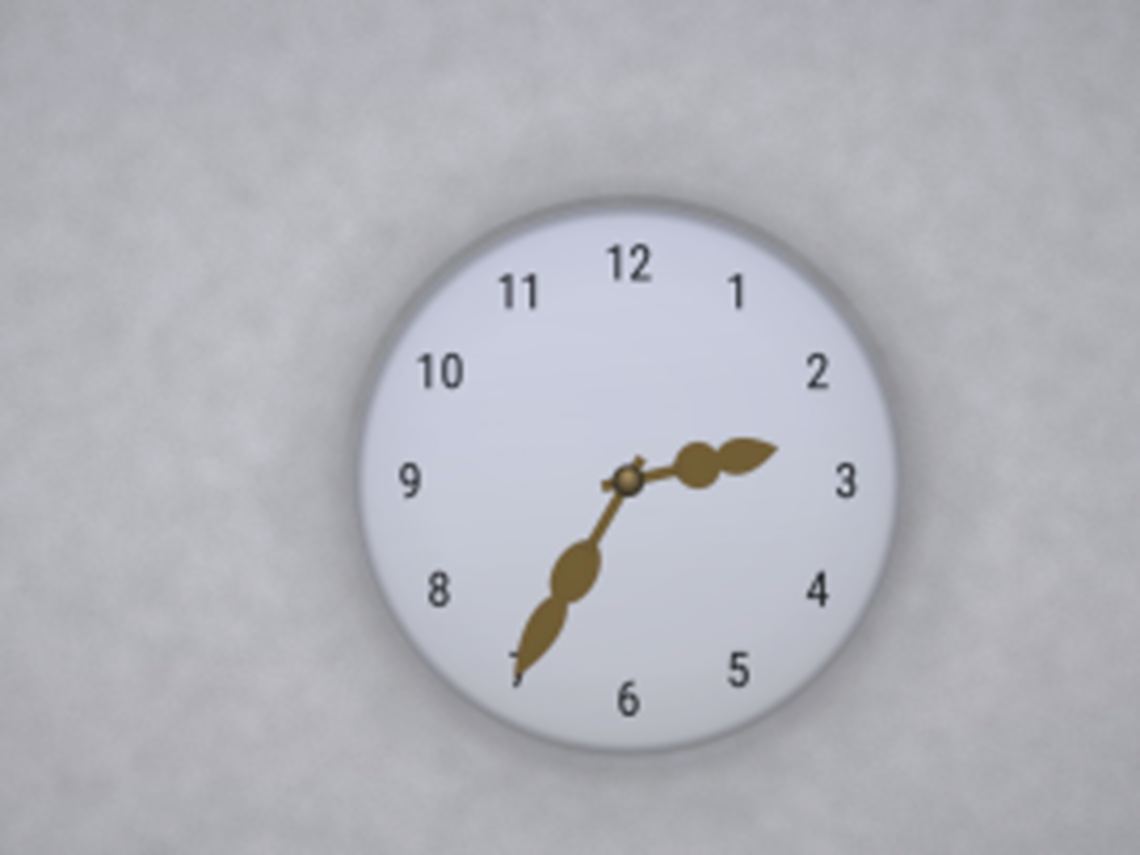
2:35
